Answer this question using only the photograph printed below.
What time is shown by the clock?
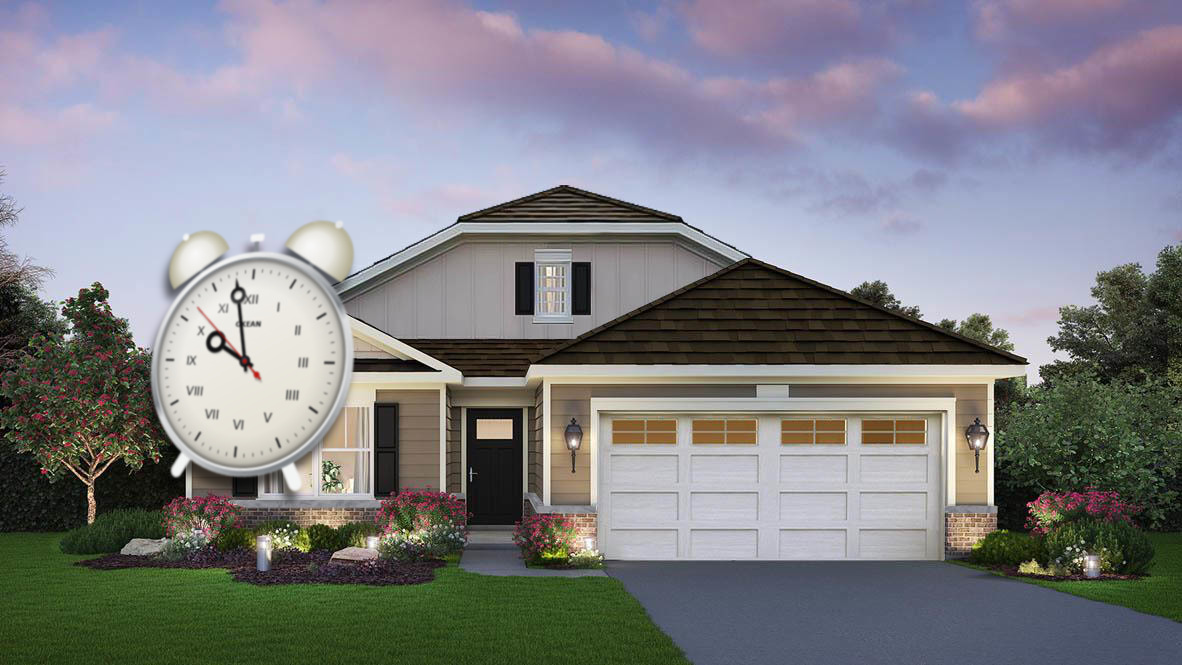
9:57:52
